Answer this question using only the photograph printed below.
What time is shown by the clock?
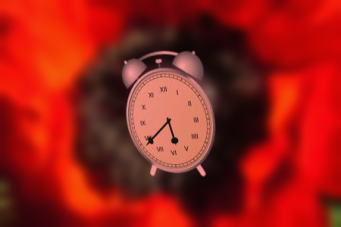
5:39
